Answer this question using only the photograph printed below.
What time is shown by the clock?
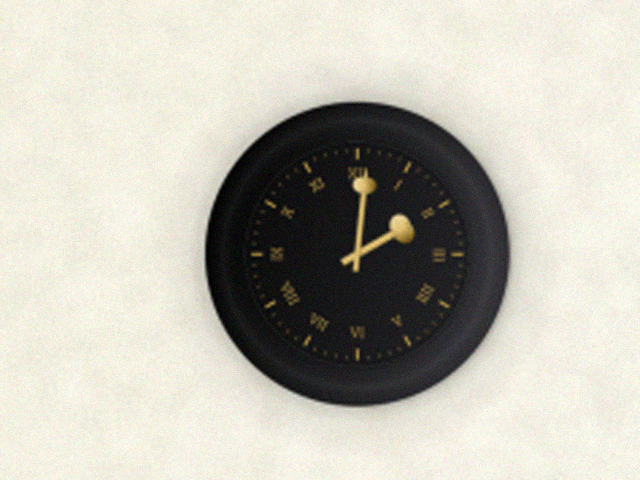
2:01
